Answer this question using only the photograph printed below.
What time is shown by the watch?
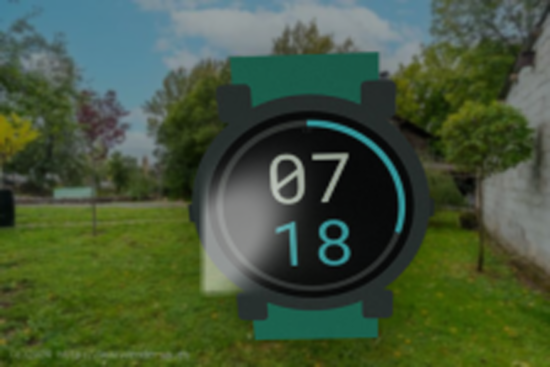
7:18
